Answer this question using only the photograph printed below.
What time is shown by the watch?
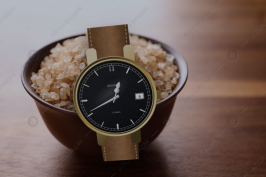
12:41
